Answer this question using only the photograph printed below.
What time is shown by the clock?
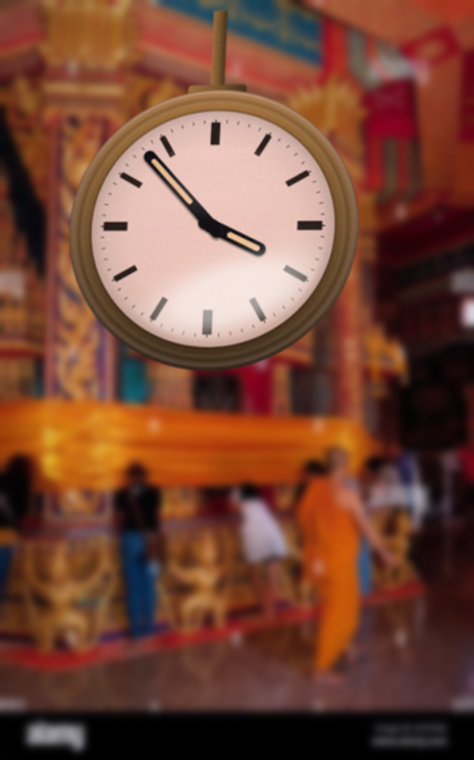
3:53
